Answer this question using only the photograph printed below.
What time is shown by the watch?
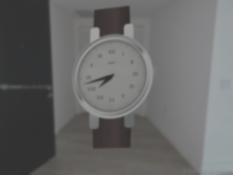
7:43
